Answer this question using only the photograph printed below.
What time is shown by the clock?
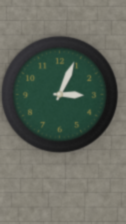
3:04
